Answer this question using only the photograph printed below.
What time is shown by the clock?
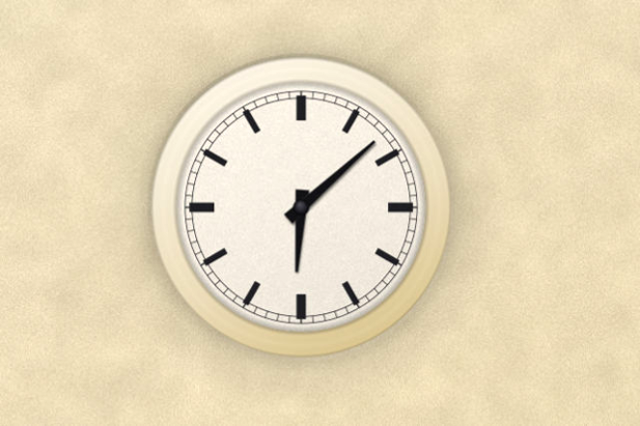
6:08
